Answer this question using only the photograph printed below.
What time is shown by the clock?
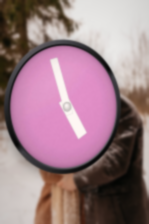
4:57
